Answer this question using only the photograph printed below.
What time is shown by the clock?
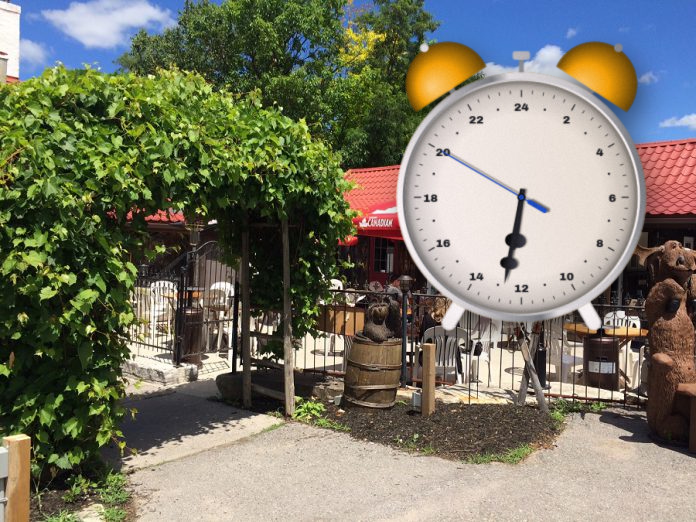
12:31:50
